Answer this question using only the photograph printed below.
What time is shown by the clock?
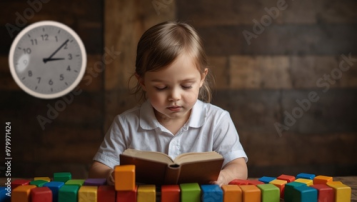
3:09
